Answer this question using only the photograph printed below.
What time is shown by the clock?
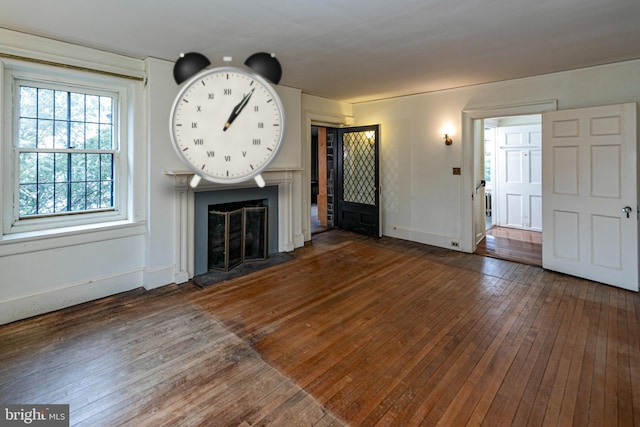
1:06
